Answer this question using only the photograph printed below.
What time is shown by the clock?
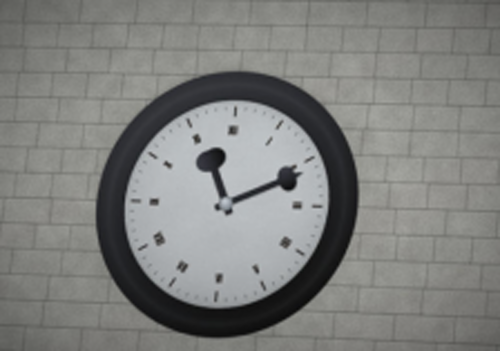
11:11
